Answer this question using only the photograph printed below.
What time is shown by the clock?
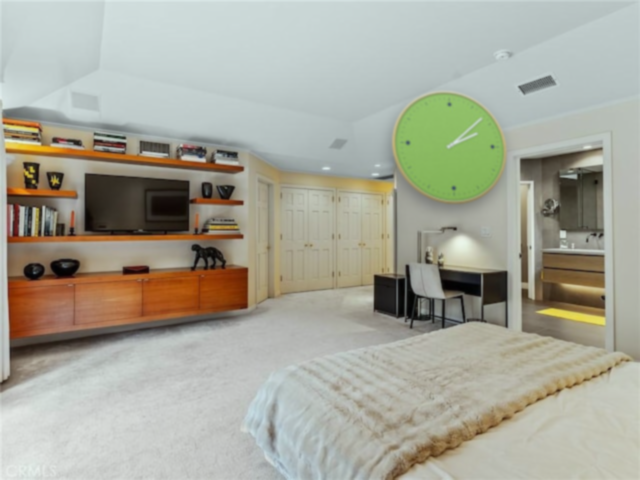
2:08
